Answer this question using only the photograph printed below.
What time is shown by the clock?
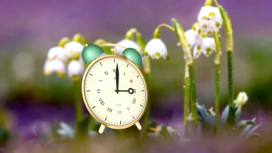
3:01
